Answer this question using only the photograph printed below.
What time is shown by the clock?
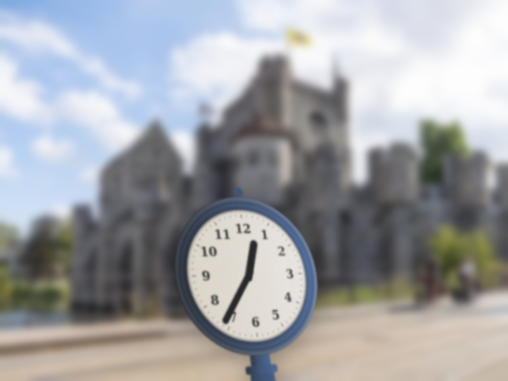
12:36
